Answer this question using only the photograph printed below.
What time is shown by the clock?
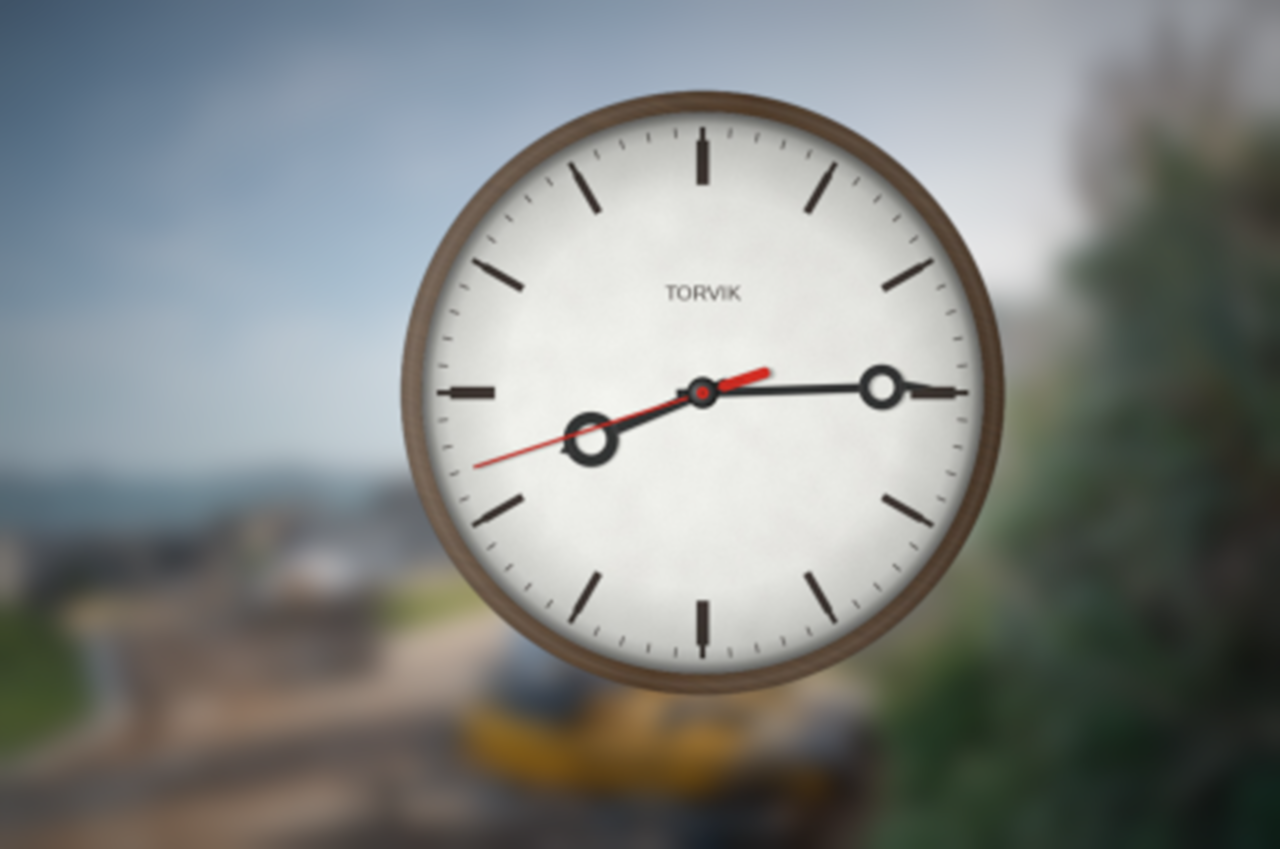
8:14:42
